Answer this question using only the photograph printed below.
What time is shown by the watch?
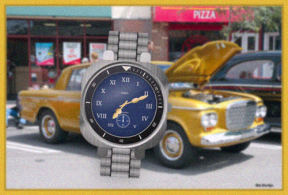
7:11
